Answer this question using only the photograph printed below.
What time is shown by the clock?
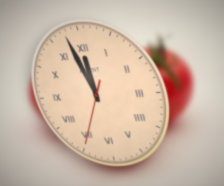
11:57:35
